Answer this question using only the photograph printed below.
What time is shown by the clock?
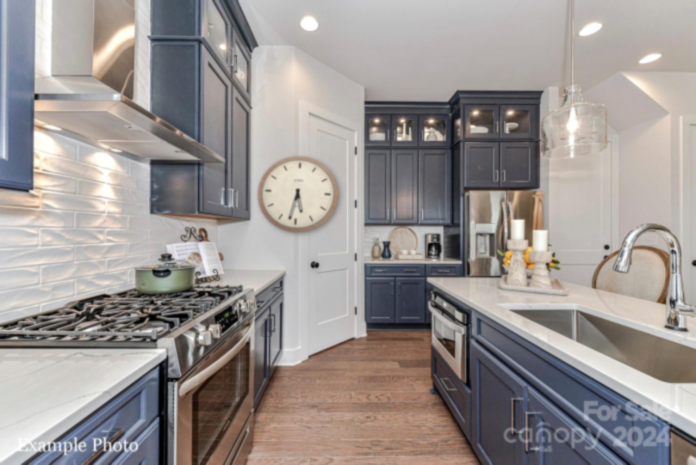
5:32
